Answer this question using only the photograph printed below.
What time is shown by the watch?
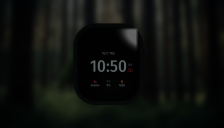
10:50
